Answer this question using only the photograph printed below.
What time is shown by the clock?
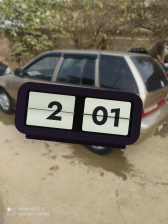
2:01
